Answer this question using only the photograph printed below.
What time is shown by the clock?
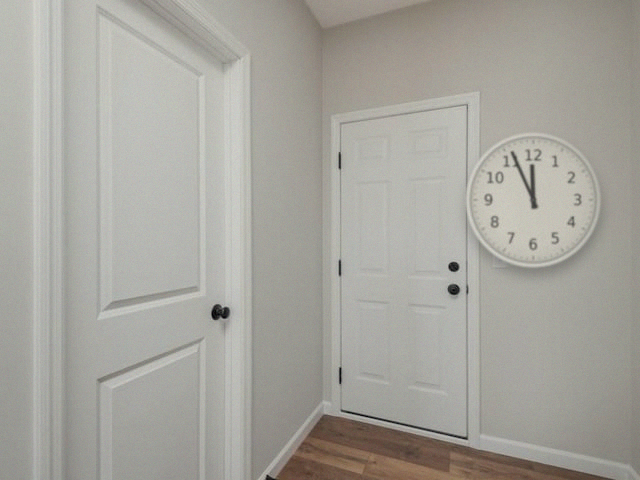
11:56
